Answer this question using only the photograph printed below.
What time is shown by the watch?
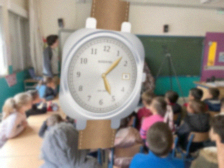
5:07
